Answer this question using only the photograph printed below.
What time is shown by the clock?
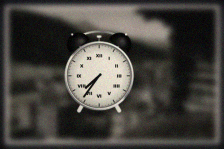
7:36
